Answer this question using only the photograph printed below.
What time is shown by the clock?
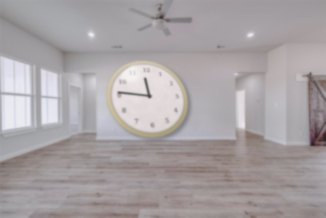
11:46
